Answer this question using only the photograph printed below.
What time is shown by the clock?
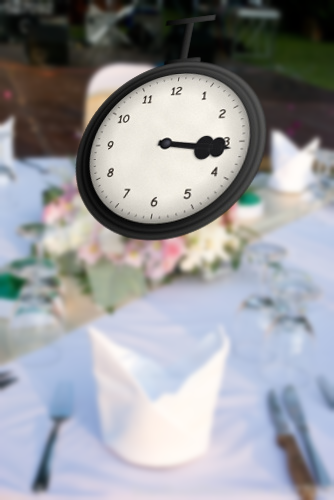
3:16
